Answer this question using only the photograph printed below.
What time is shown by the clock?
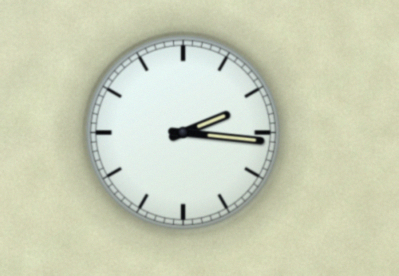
2:16
